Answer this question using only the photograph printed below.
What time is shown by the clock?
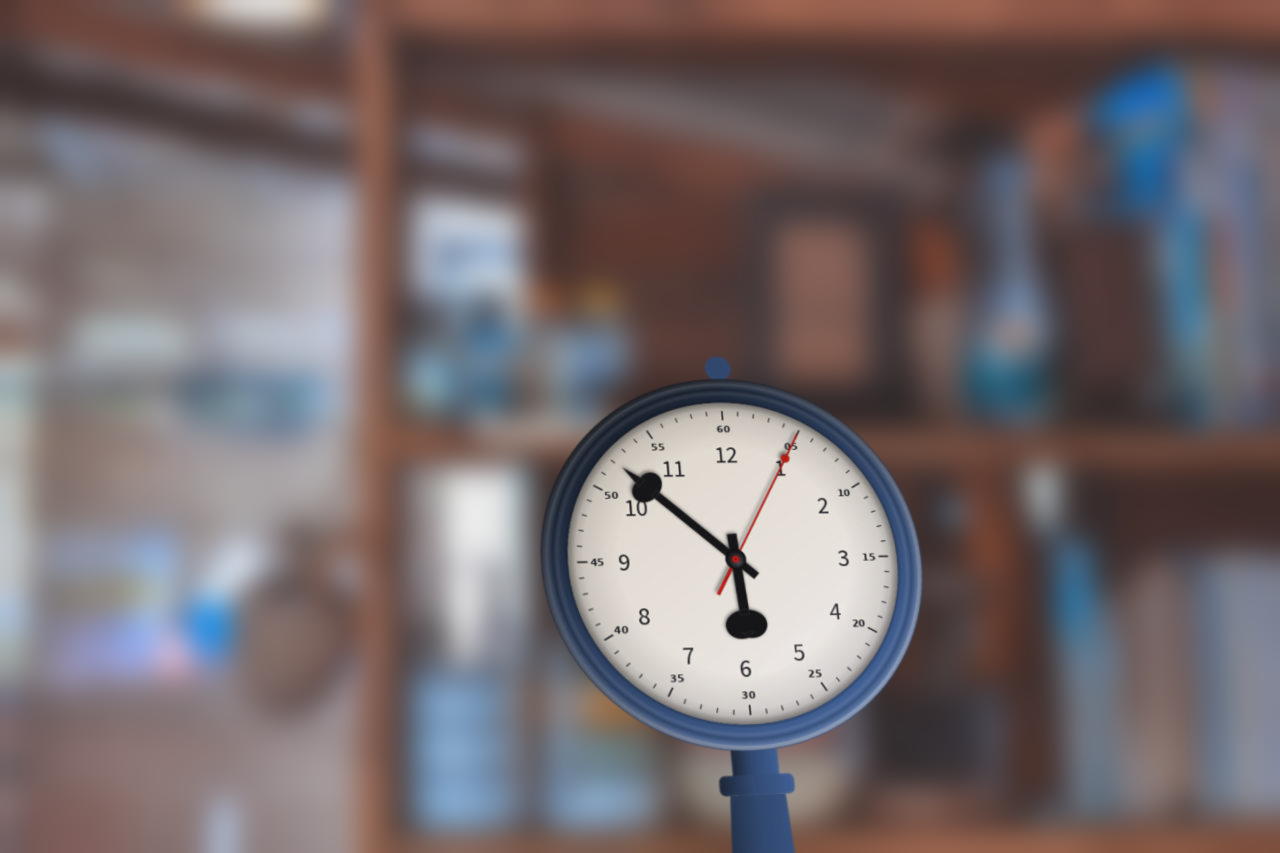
5:52:05
